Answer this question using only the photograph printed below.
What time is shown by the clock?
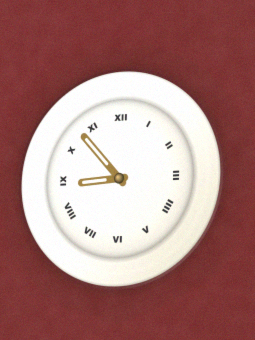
8:53
